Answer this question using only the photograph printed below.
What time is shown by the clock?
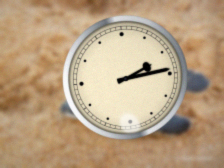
2:14
